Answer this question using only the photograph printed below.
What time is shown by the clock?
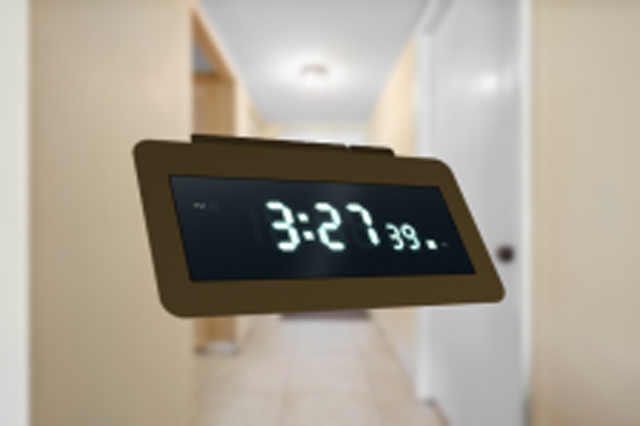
3:27:39
